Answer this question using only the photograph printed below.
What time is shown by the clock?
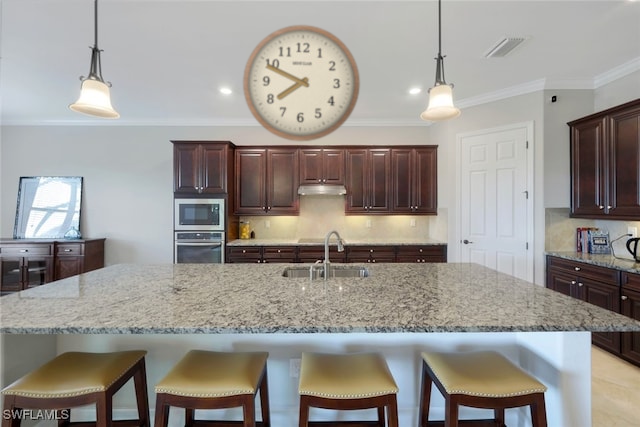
7:49
